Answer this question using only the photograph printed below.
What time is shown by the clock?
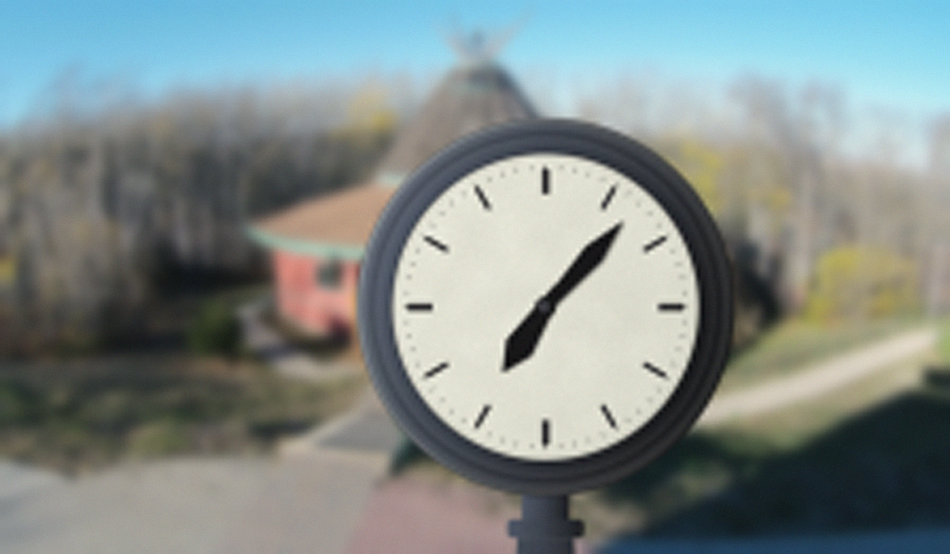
7:07
